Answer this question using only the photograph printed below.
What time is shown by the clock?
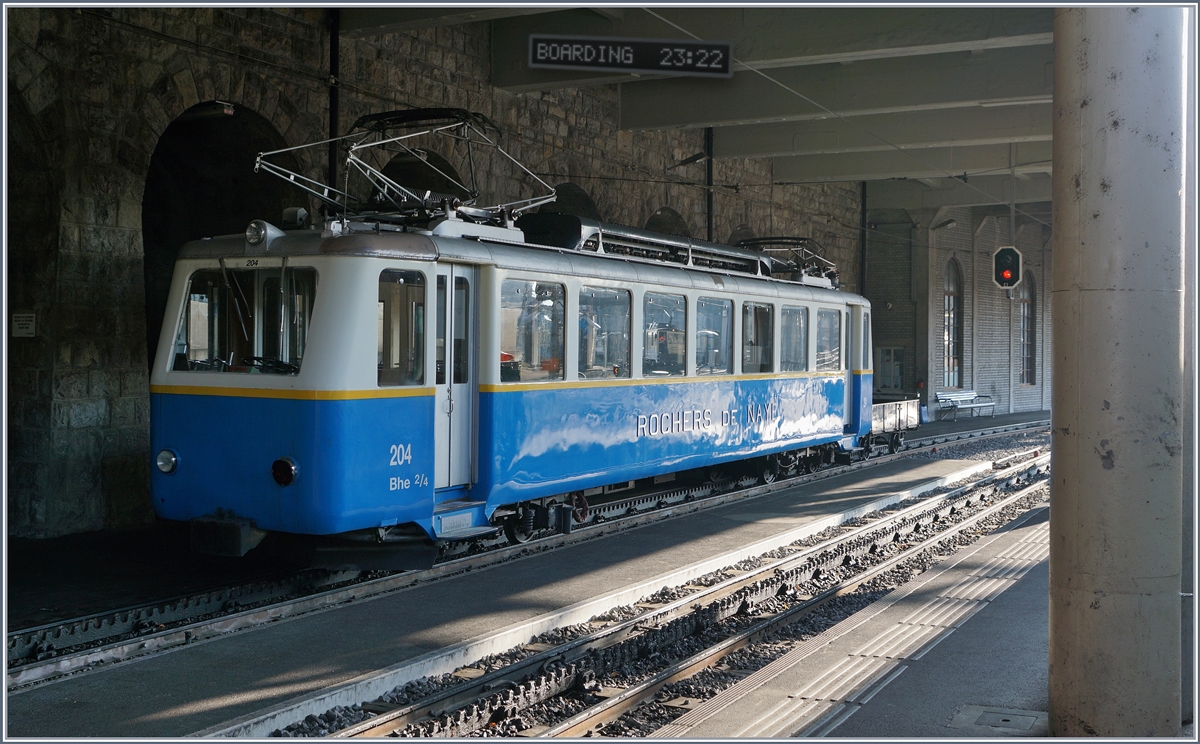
23:22
